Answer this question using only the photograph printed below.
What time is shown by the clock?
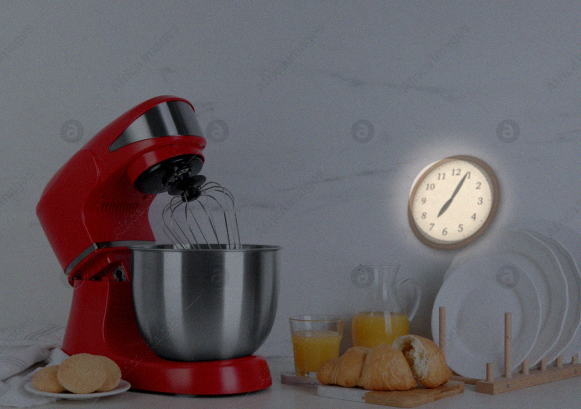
7:04
